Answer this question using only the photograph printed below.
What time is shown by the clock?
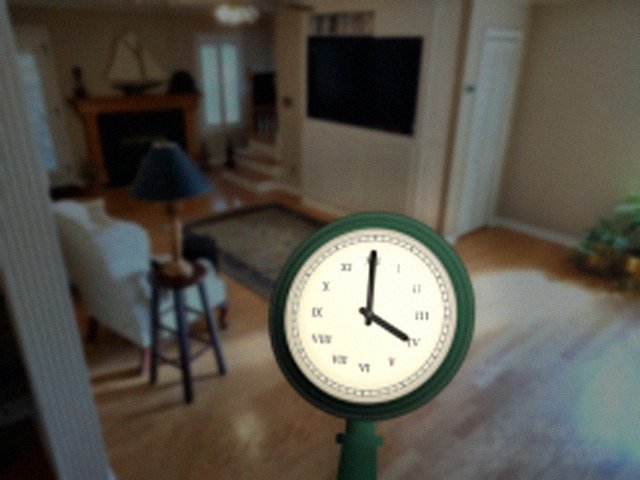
4:00
